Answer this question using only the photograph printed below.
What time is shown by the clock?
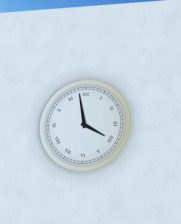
3:58
